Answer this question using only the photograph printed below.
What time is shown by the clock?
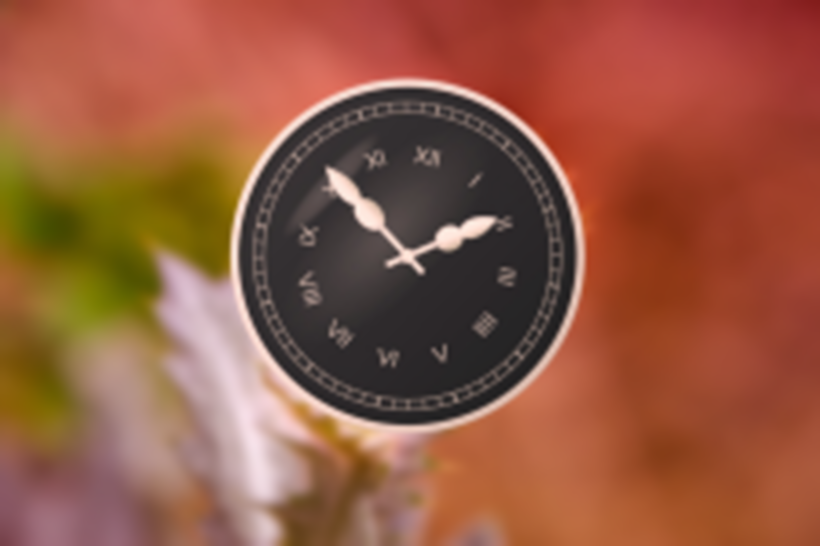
1:51
